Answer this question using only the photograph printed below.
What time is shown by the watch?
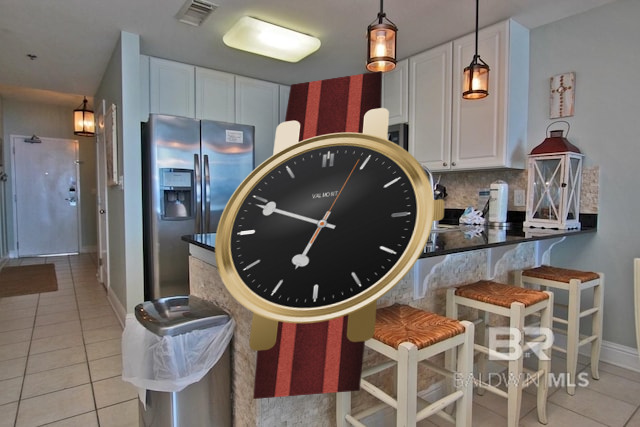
6:49:04
